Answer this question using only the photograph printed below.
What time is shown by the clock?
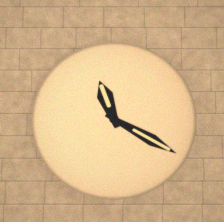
11:20
